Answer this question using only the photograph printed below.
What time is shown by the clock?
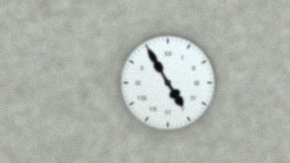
4:55
